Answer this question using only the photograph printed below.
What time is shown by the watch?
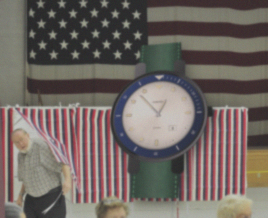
12:53
